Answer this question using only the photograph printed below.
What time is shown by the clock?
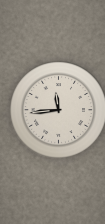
11:44
